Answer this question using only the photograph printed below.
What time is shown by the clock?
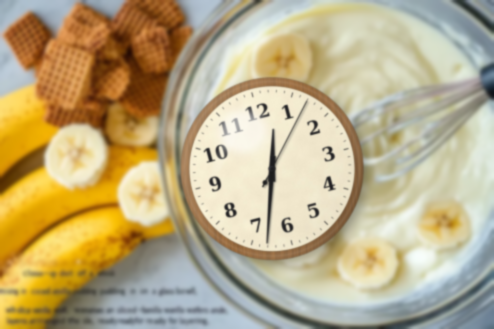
12:33:07
